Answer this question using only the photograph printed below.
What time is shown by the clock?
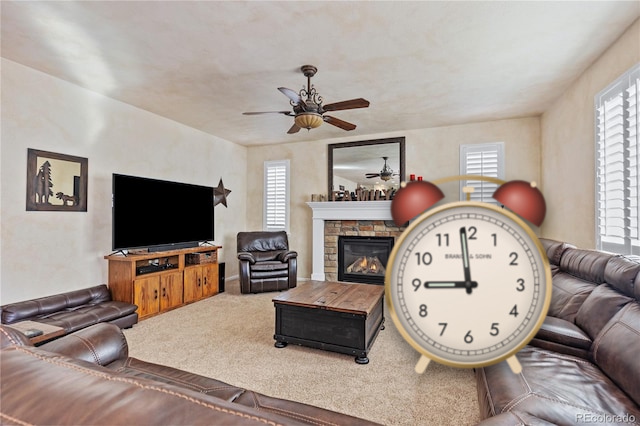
8:59
